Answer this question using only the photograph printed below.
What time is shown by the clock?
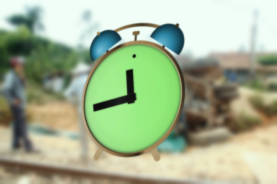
11:43
